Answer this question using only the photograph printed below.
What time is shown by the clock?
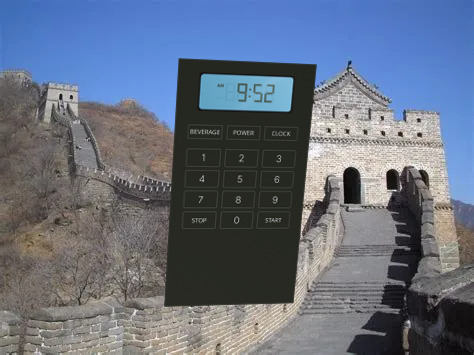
9:52
